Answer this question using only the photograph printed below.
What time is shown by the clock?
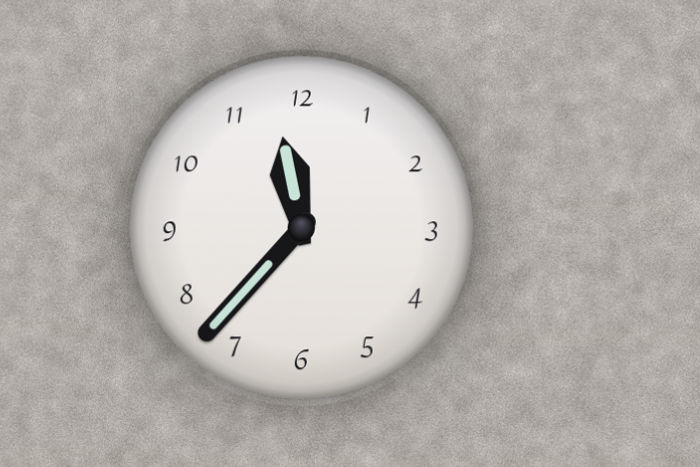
11:37
